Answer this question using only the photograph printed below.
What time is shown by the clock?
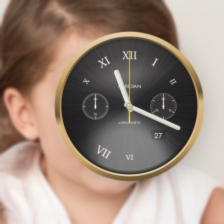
11:19
